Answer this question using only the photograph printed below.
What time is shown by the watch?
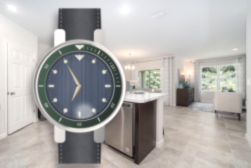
6:55
